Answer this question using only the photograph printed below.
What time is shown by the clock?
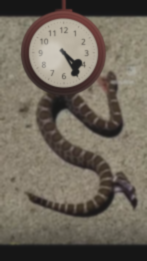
4:25
